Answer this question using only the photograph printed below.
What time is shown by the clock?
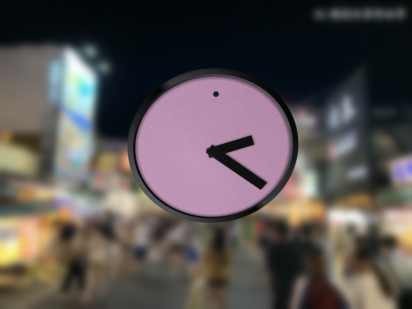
2:21
